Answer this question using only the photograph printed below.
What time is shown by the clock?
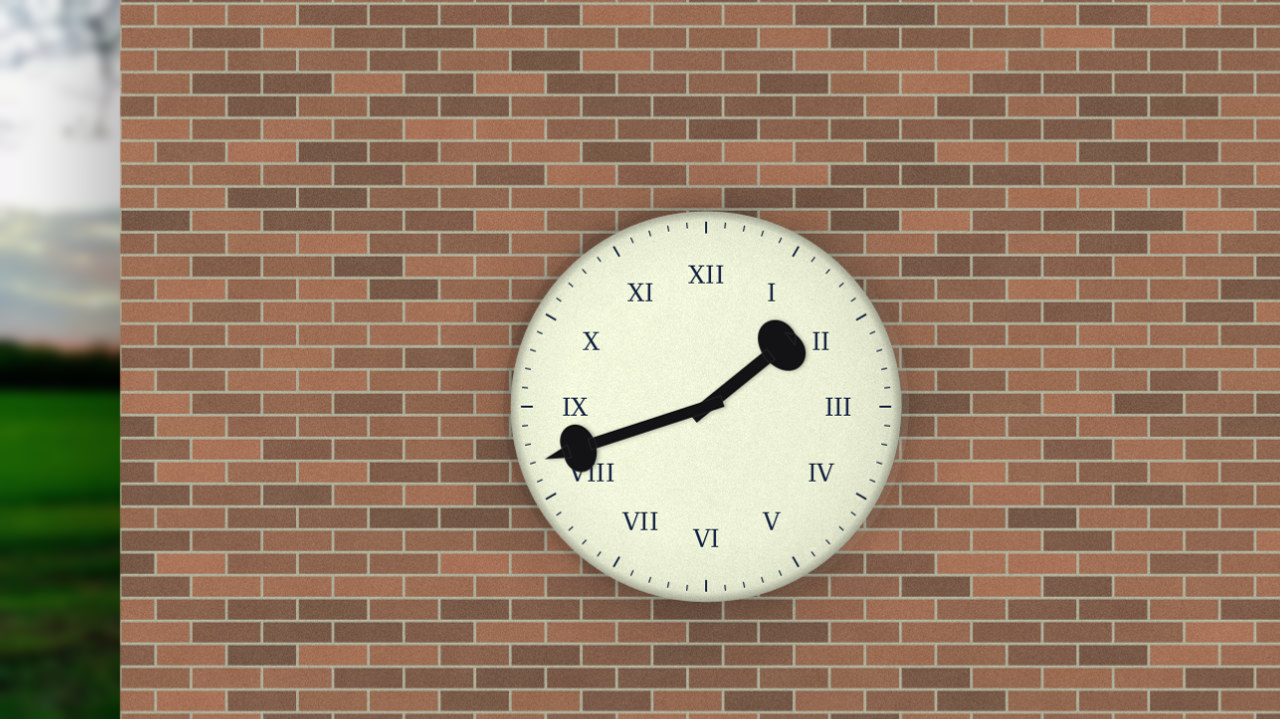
1:42
